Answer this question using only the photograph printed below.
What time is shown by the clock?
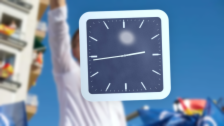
2:44
